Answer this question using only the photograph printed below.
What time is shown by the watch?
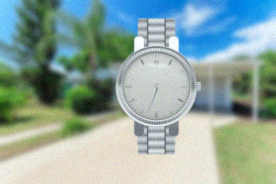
6:33
